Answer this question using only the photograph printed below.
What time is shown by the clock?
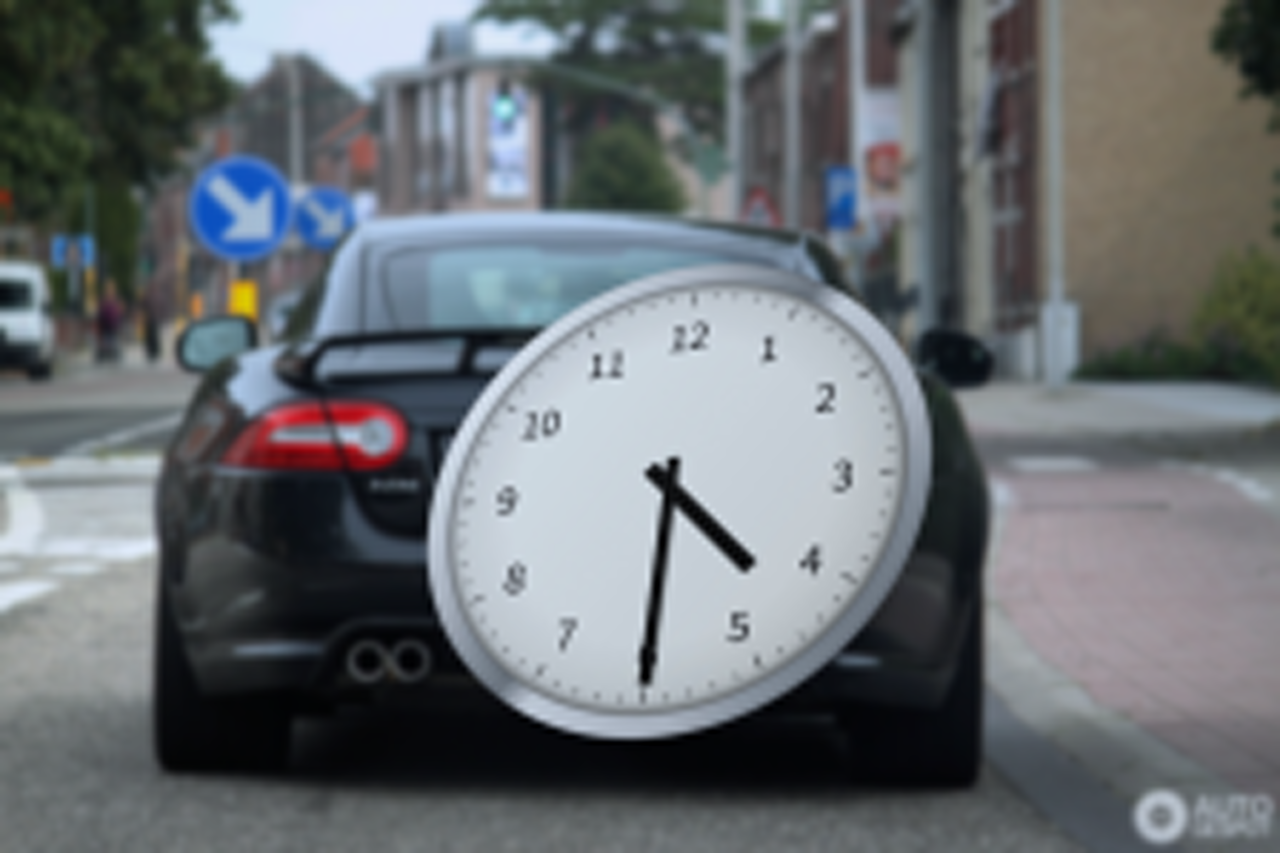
4:30
